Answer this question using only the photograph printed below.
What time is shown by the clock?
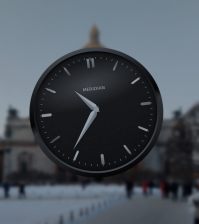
10:36
